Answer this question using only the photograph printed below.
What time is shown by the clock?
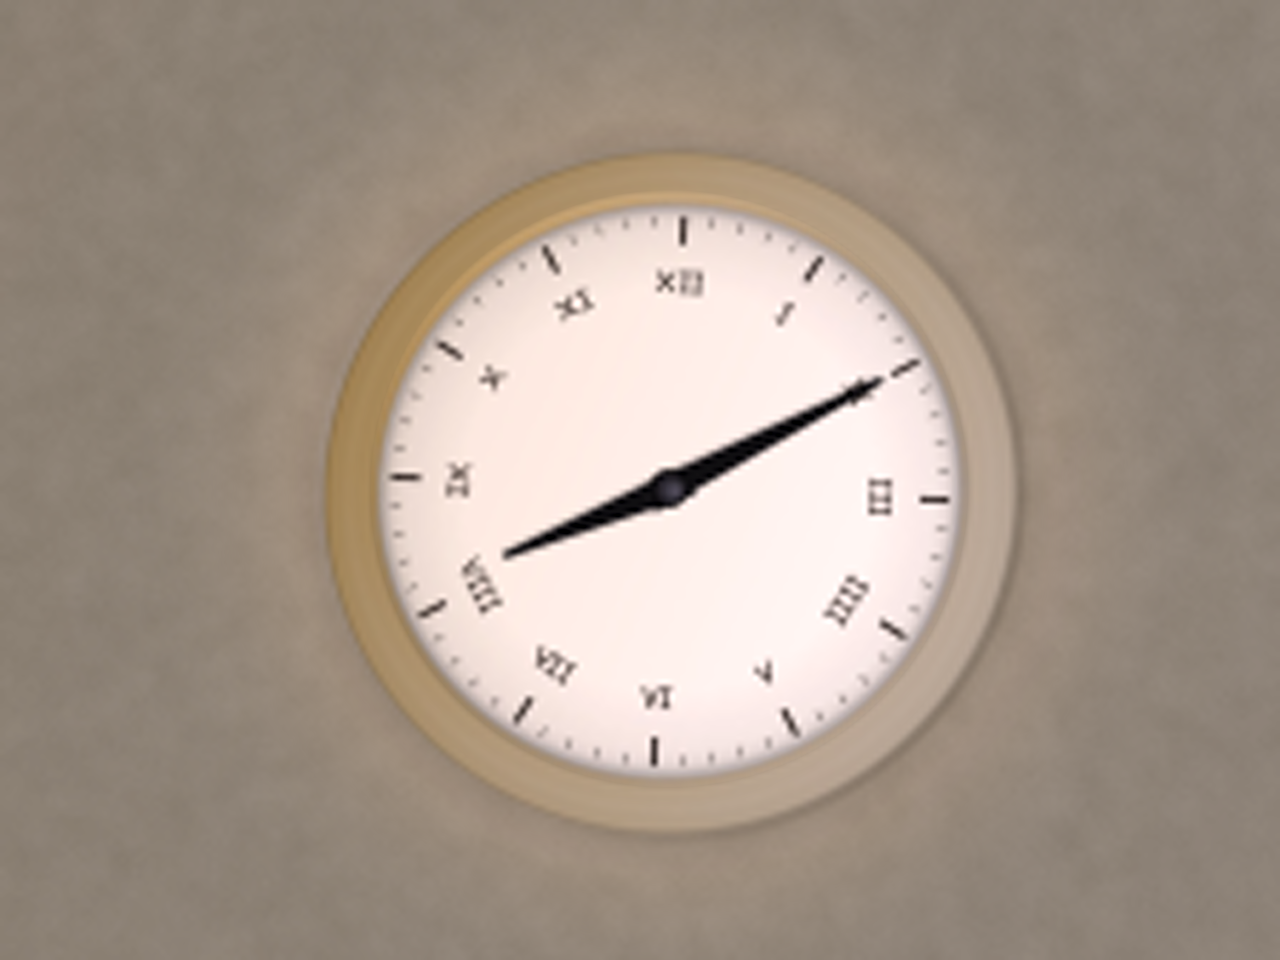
8:10
